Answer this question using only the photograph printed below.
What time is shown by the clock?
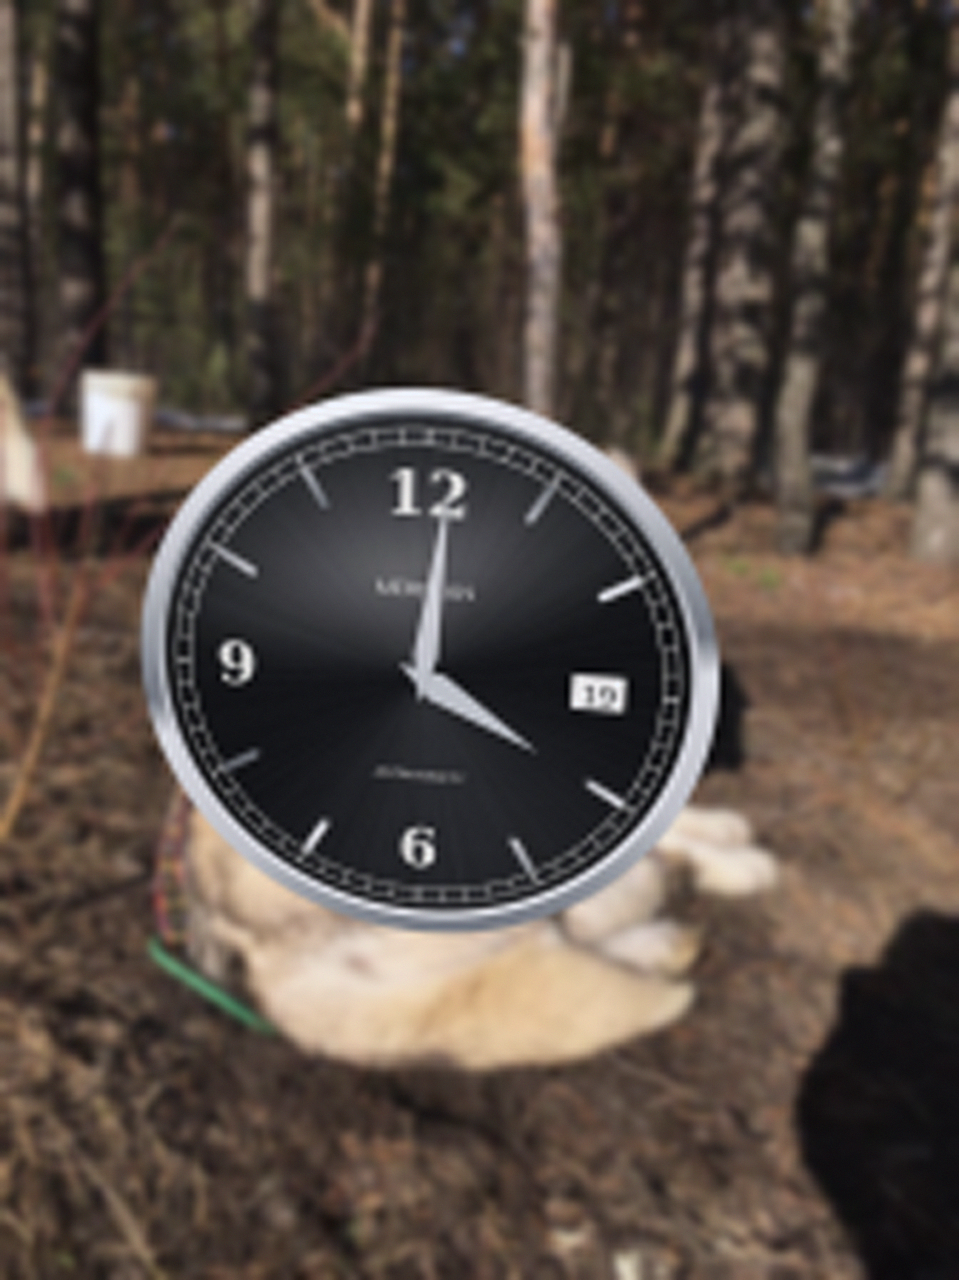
4:01
